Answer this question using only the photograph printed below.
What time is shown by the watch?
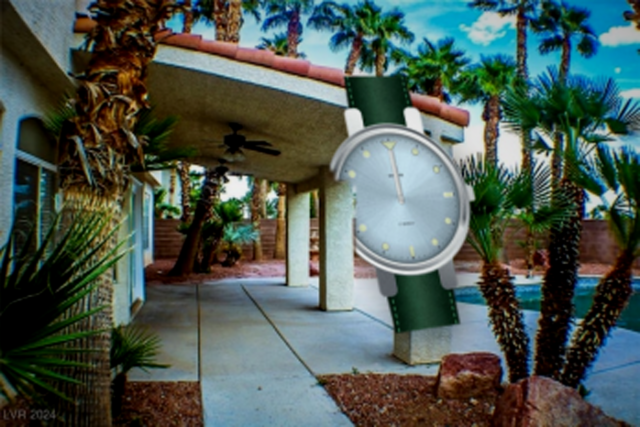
12:00
